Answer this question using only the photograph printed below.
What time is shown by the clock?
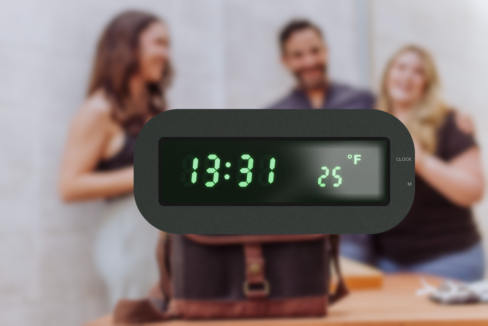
13:31
